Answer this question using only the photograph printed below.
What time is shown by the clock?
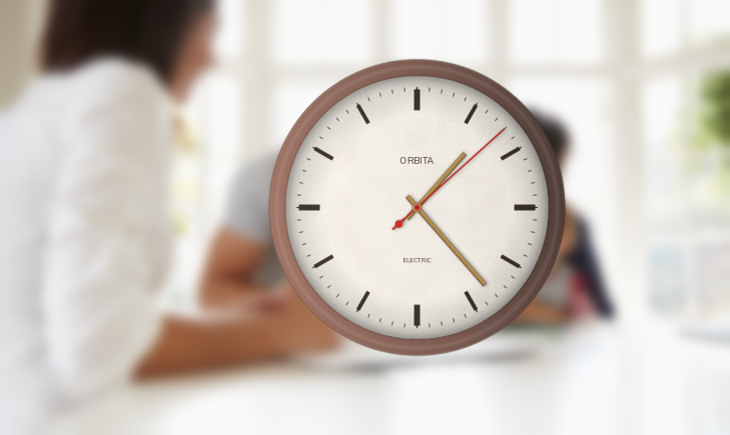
1:23:08
